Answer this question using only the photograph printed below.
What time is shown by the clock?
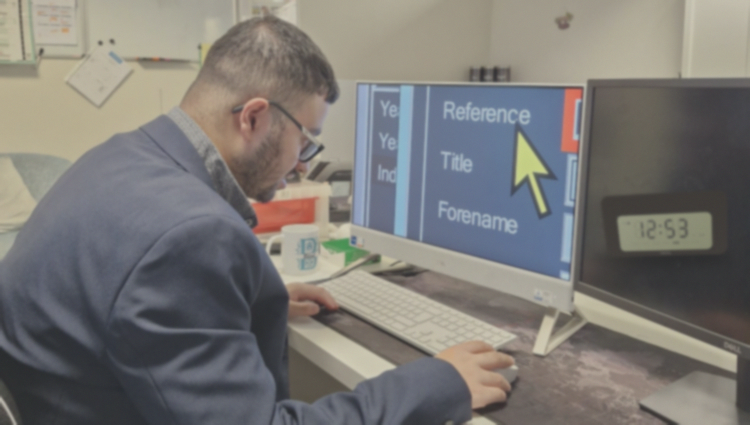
12:53
